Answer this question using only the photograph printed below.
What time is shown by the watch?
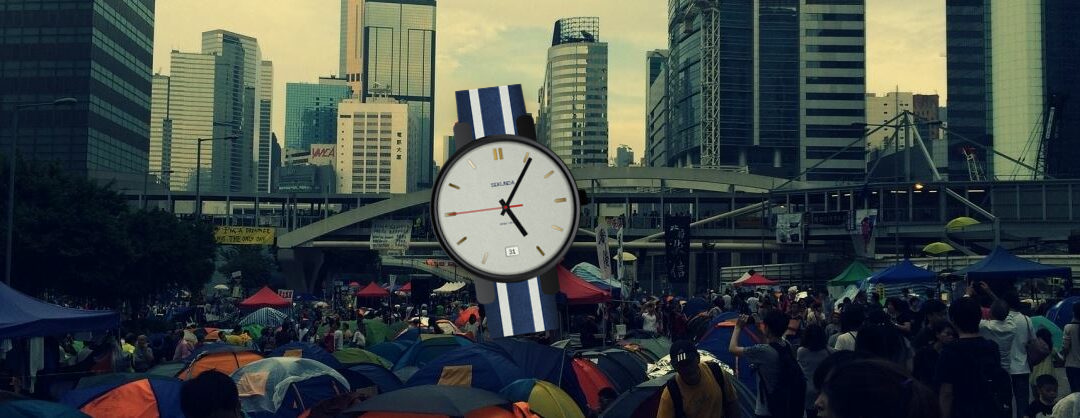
5:05:45
